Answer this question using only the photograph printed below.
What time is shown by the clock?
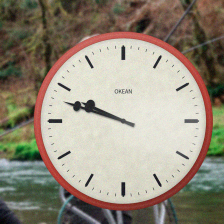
9:48
